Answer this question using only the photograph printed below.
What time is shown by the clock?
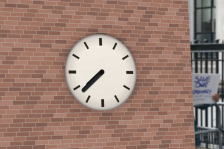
7:38
